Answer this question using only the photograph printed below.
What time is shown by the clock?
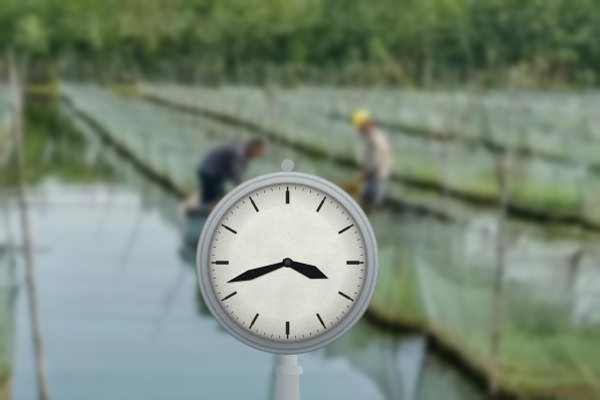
3:42
